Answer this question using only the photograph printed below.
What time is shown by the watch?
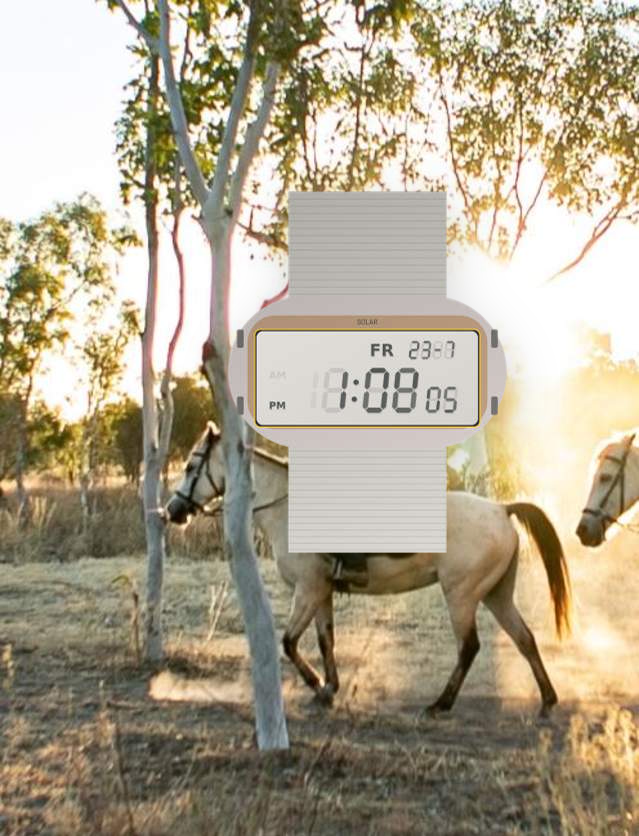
1:08:05
